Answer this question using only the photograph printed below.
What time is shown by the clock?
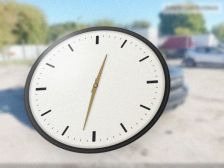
12:32
